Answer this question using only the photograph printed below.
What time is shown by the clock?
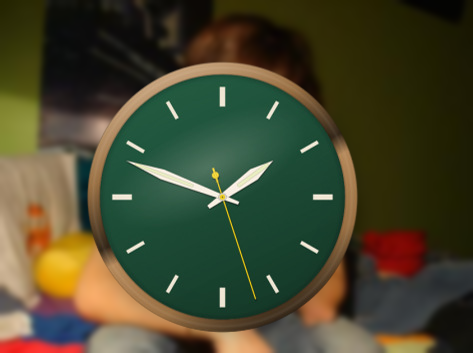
1:48:27
